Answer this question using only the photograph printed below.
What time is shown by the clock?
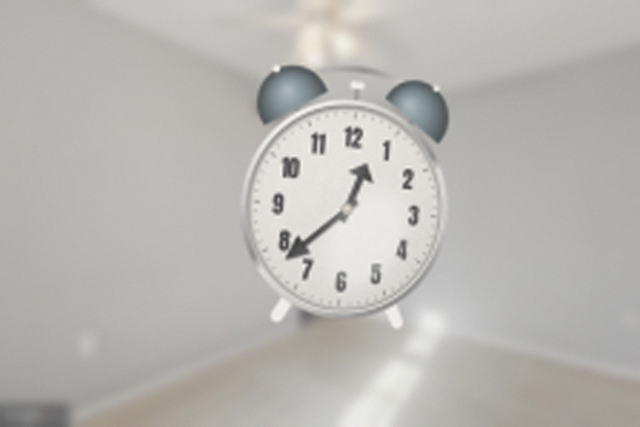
12:38
